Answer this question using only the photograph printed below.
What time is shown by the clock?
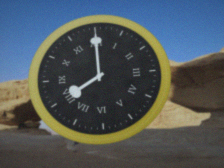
8:00
